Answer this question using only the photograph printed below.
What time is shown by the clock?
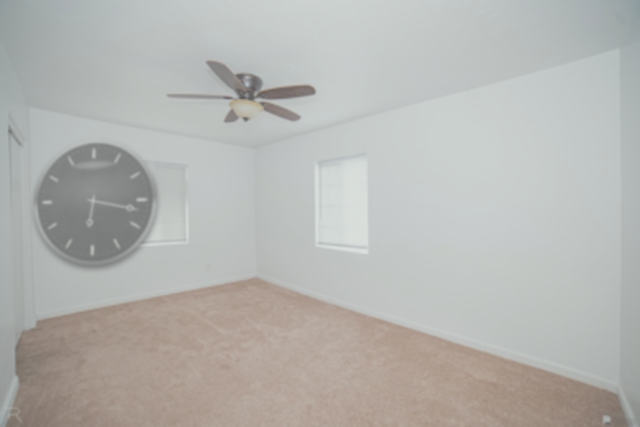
6:17
